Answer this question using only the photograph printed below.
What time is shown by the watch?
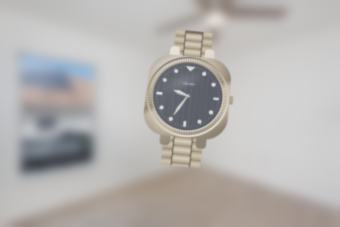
9:35
